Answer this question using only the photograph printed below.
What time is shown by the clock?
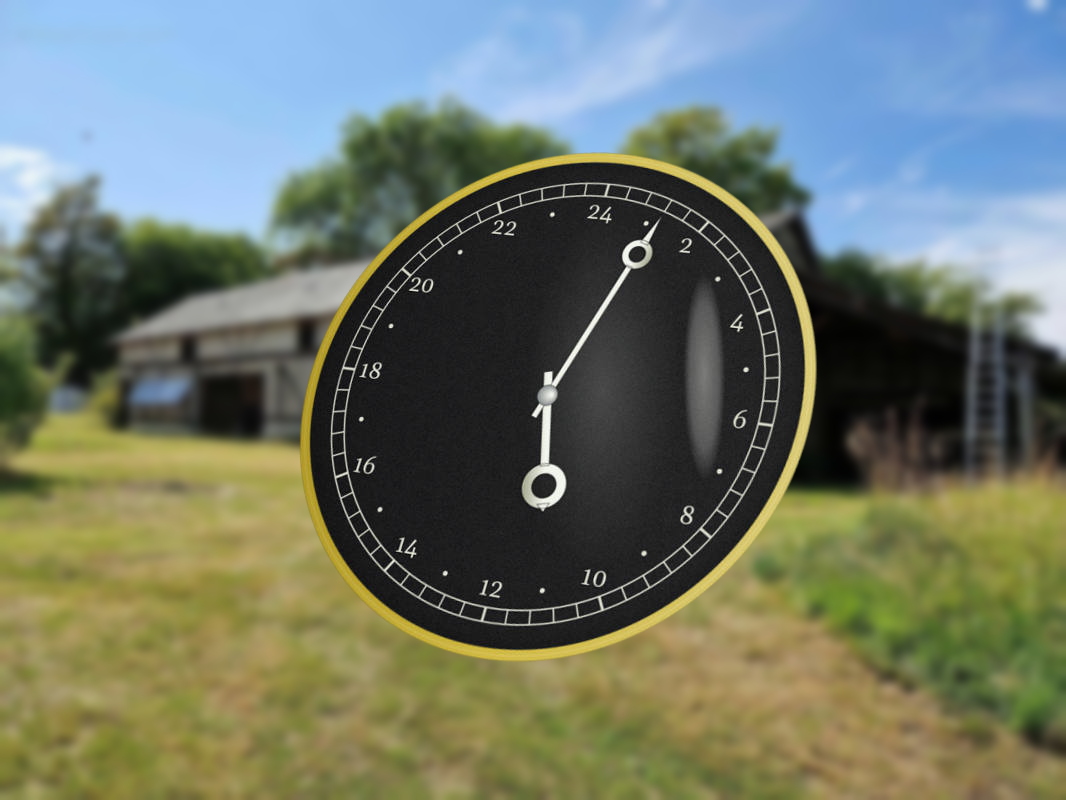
11:03
